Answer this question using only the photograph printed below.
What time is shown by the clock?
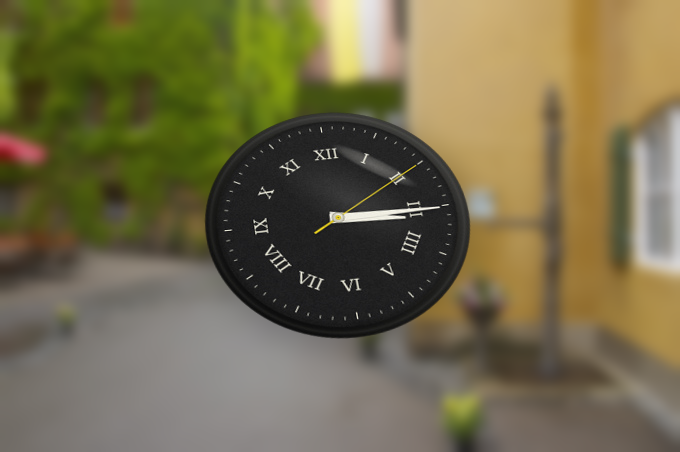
3:15:10
